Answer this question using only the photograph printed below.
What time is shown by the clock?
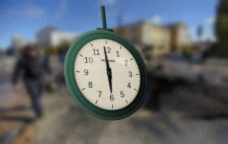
5:59
